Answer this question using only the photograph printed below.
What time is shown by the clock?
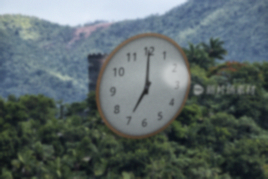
7:00
